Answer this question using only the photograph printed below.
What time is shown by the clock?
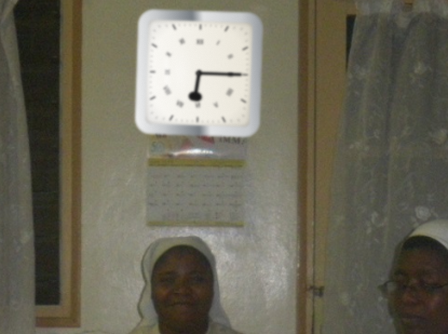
6:15
